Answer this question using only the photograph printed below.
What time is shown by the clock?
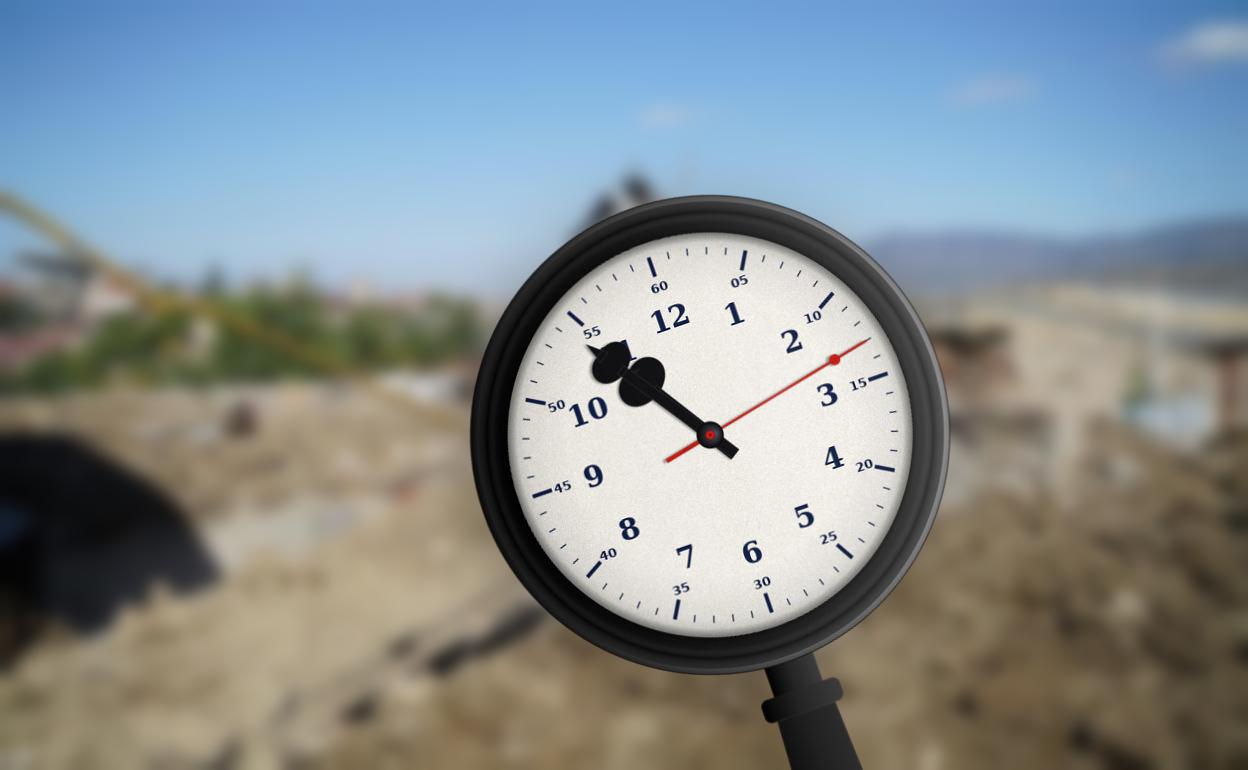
10:54:13
